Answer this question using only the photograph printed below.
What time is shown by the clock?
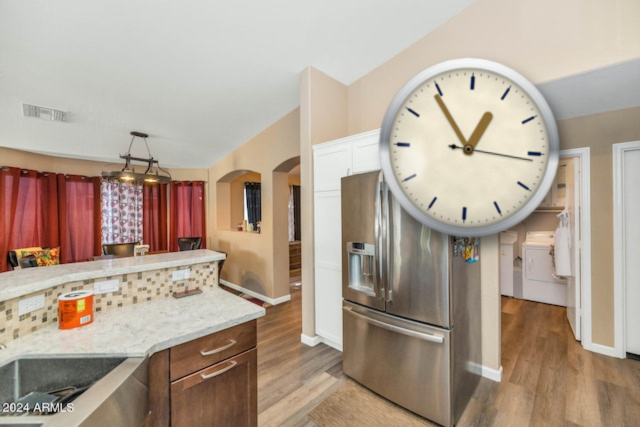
12:54:16
